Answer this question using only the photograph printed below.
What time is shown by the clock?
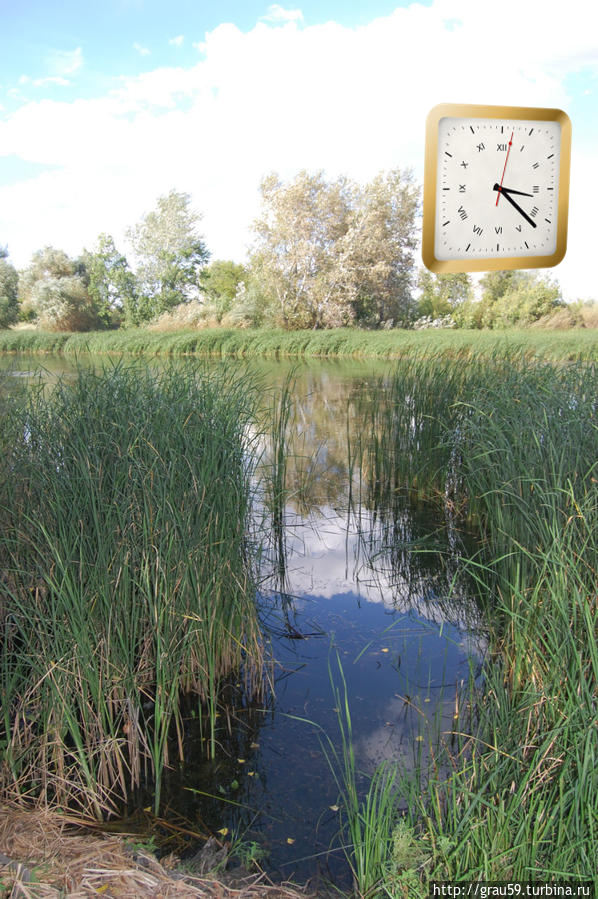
3:22:02
